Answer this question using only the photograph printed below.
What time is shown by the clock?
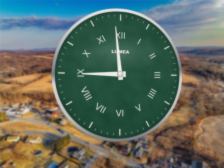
8:59
